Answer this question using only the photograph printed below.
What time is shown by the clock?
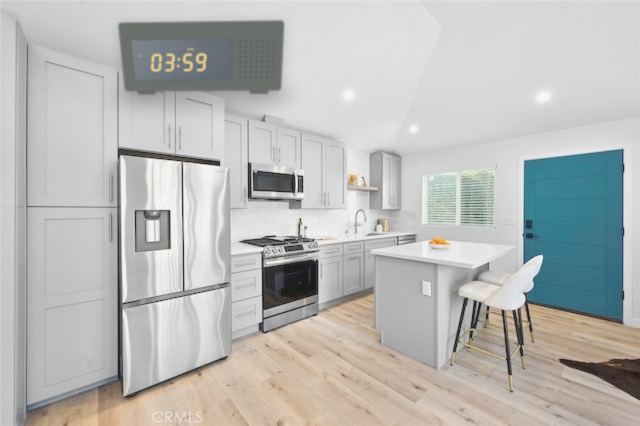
3:59
